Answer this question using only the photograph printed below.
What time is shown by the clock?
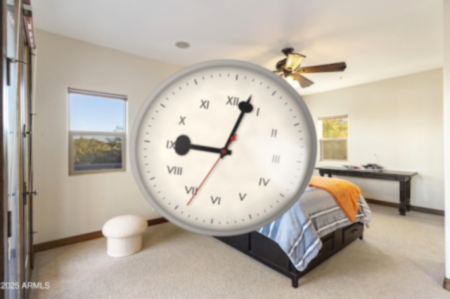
9:02:34
